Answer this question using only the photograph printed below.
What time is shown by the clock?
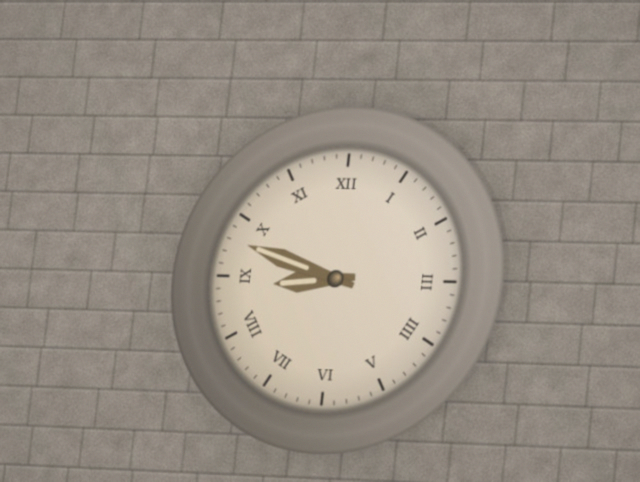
8:48
